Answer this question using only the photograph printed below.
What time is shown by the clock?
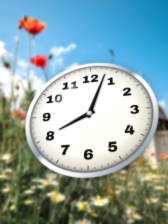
8:03
